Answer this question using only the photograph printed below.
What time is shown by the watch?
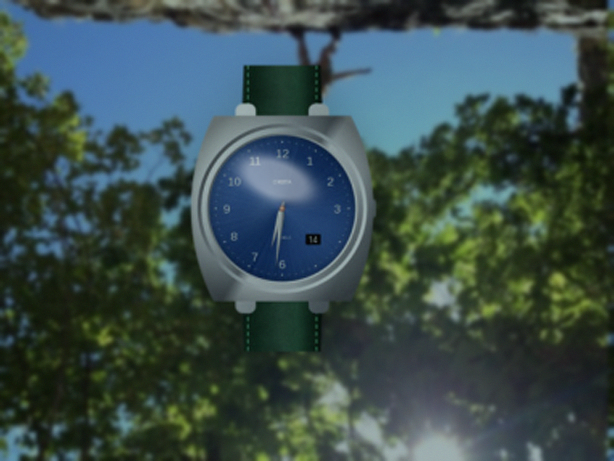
6:31
